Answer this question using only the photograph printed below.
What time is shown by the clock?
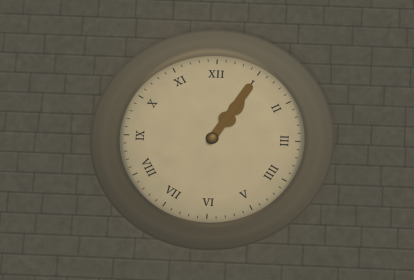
1:05
